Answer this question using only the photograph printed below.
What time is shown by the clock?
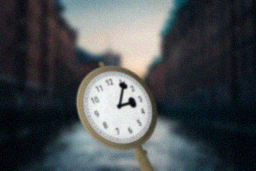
3:06
